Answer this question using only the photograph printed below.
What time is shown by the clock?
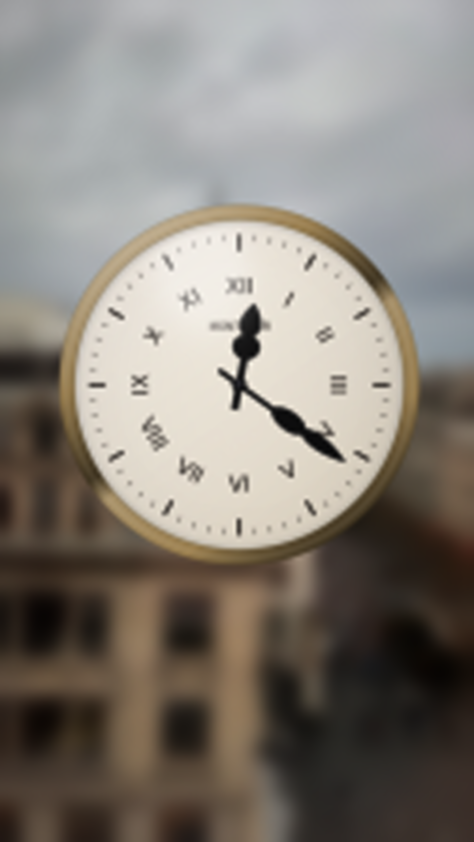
12:21
